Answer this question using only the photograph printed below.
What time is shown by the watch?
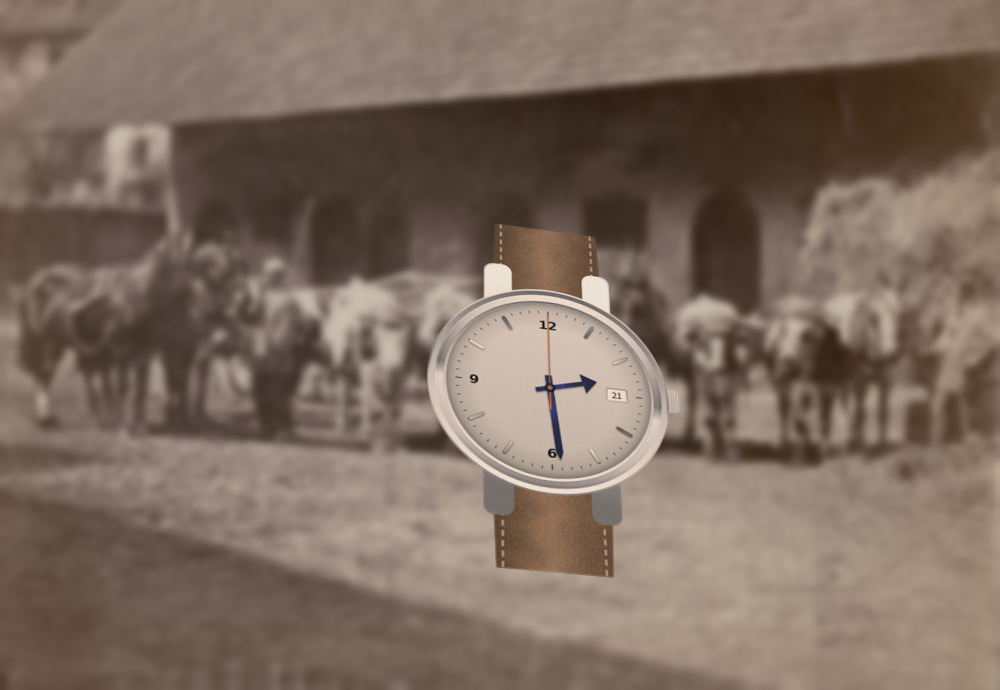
2:29:00
